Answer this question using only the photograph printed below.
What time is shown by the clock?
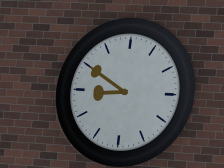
8:50
